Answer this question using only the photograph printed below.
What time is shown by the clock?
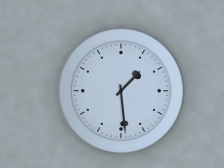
1:29
